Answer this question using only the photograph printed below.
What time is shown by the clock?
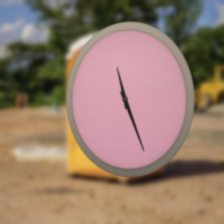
11:26
